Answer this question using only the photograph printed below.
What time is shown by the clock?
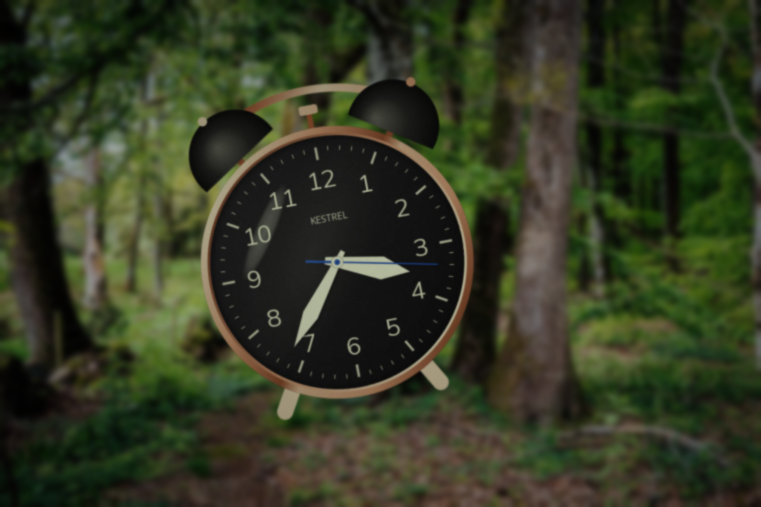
3:36:17
